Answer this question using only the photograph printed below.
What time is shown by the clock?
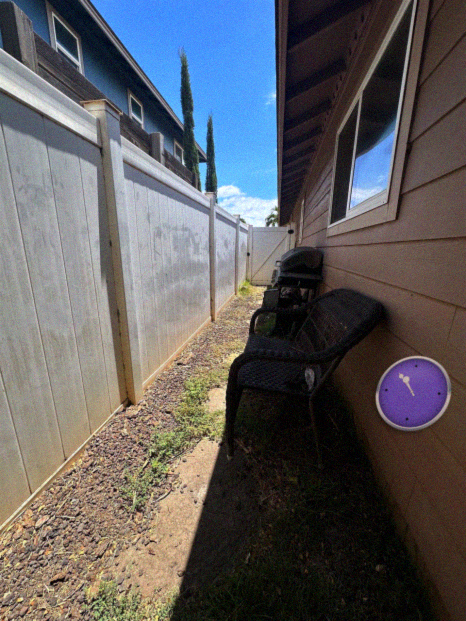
10:53
